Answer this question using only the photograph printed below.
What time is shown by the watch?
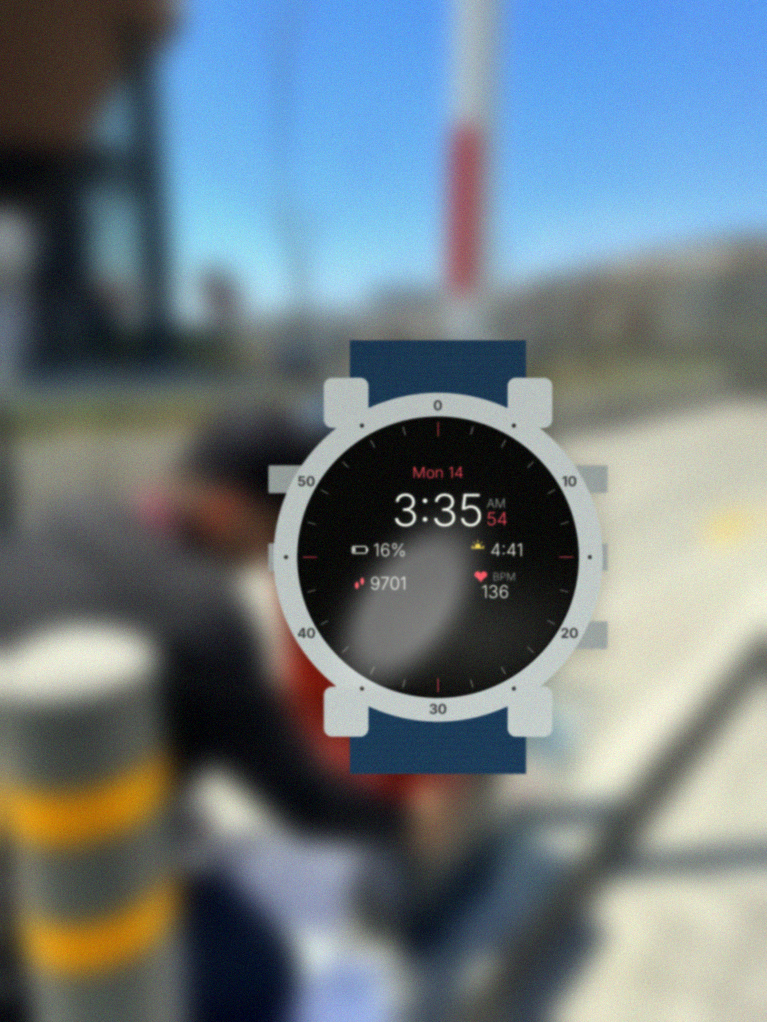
3:35:54
